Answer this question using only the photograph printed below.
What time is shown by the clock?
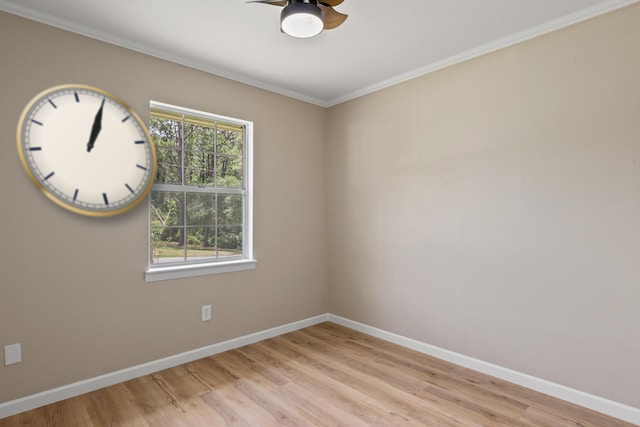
1:05
